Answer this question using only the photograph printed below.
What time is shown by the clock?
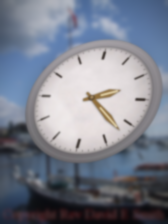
2:22
